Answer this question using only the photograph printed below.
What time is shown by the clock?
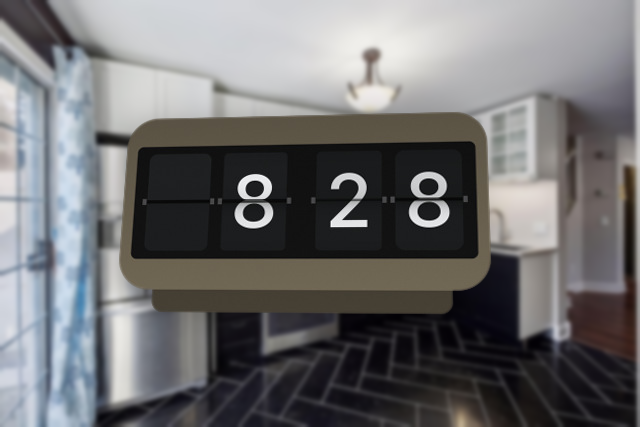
8:28
